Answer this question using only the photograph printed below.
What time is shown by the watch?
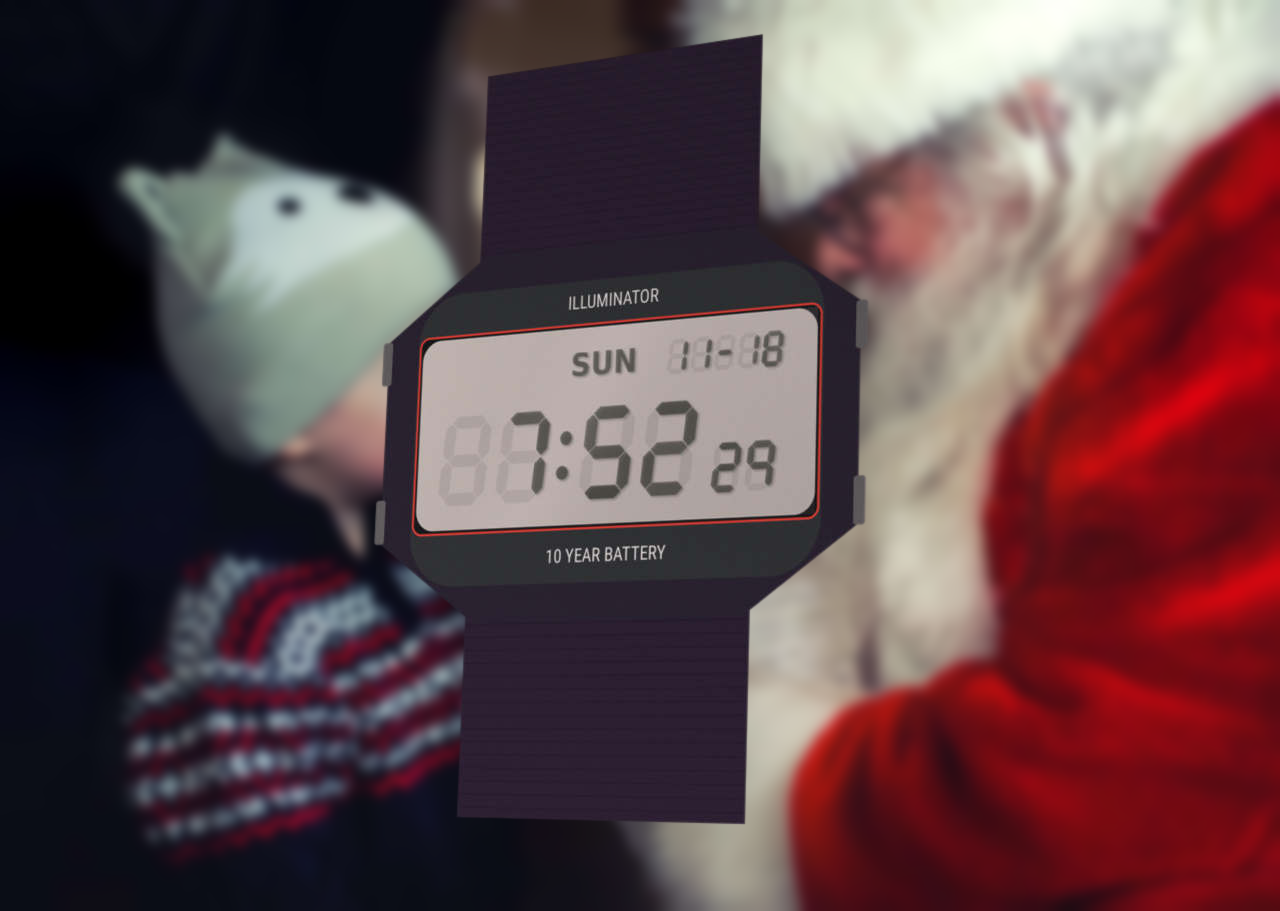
7:52:29
